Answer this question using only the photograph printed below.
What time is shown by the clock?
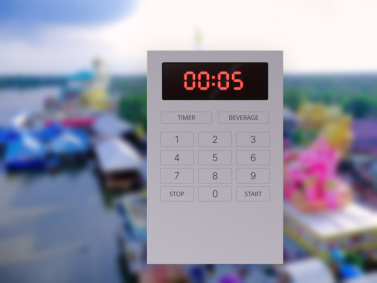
0:05
